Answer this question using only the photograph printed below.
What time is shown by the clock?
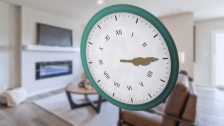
3:15
